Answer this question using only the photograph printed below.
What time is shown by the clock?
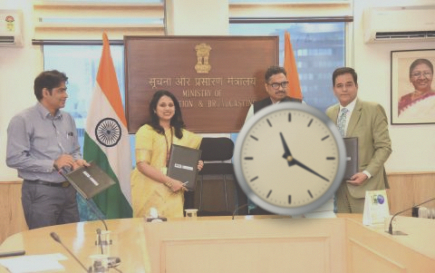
11:20
